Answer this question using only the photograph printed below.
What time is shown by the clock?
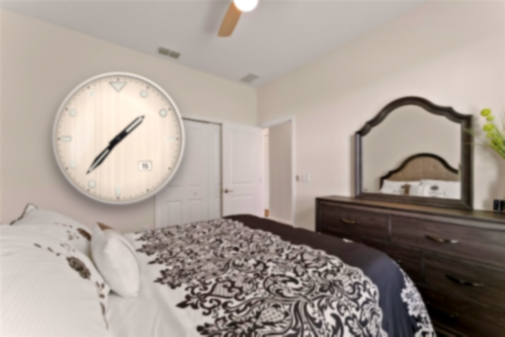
1:37
